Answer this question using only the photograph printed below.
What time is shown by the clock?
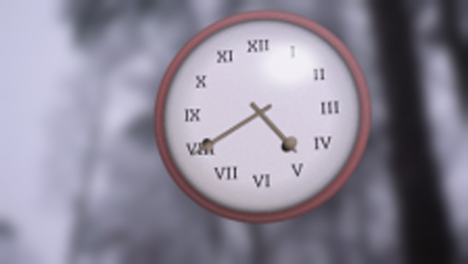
4:40
